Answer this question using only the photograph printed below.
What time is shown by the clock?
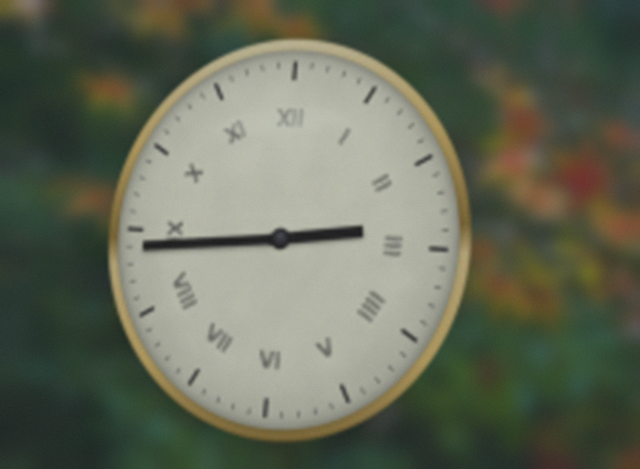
2:44
